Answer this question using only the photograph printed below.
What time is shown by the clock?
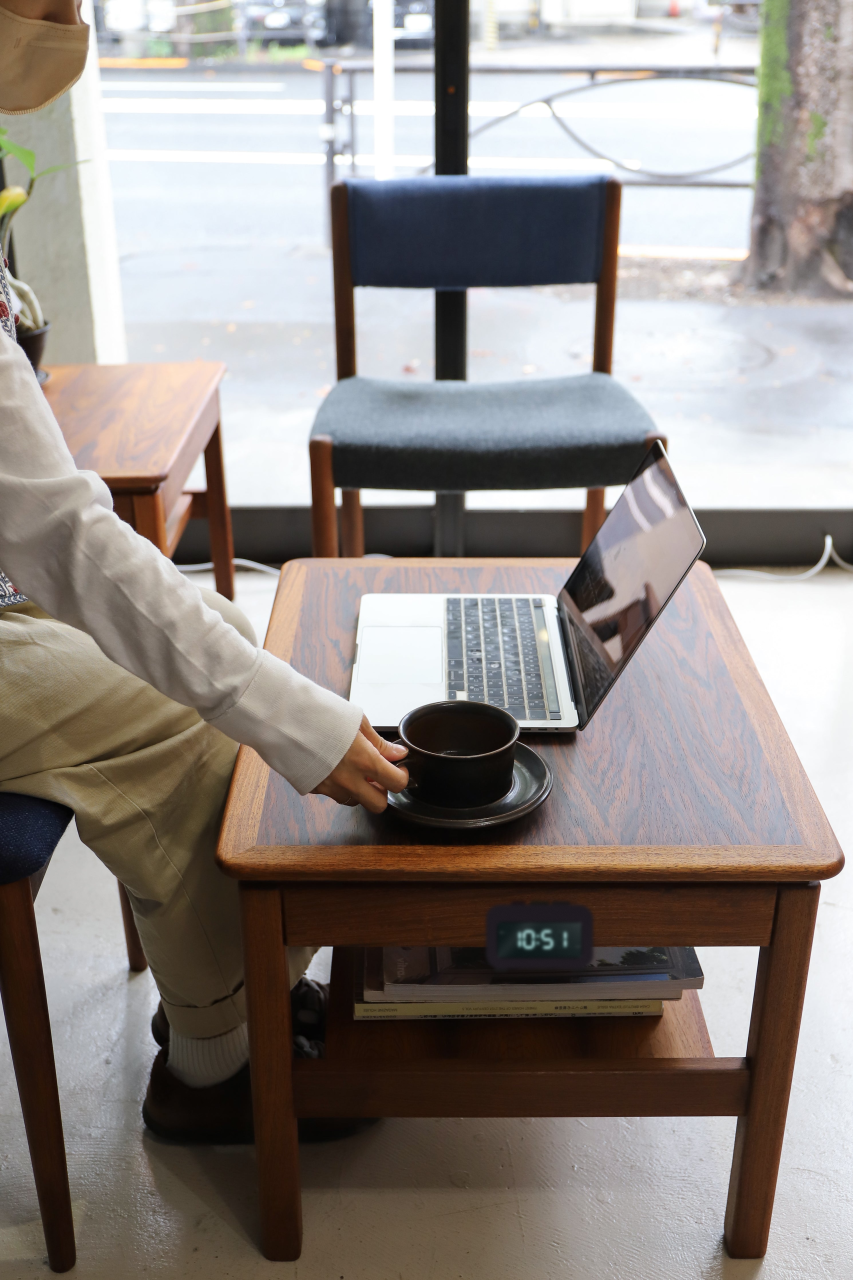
10:51
